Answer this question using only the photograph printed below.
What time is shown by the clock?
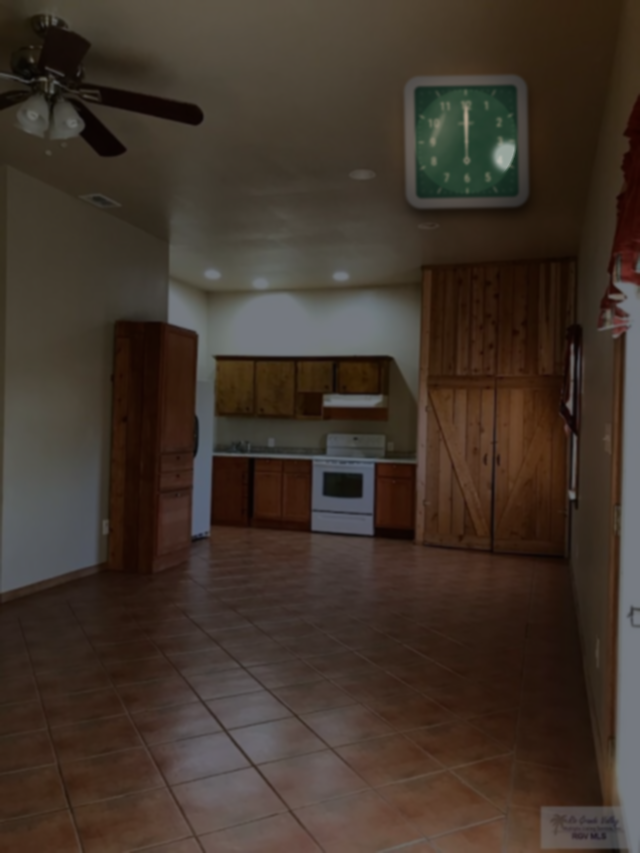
6:00
